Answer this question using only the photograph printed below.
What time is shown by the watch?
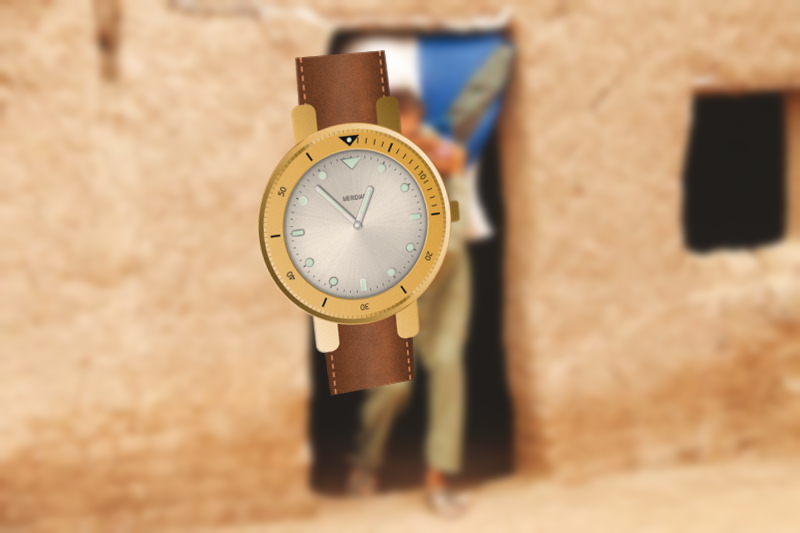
12:53
